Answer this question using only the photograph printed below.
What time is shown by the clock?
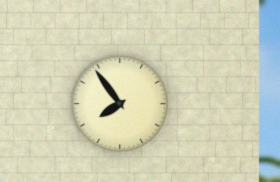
7:54
